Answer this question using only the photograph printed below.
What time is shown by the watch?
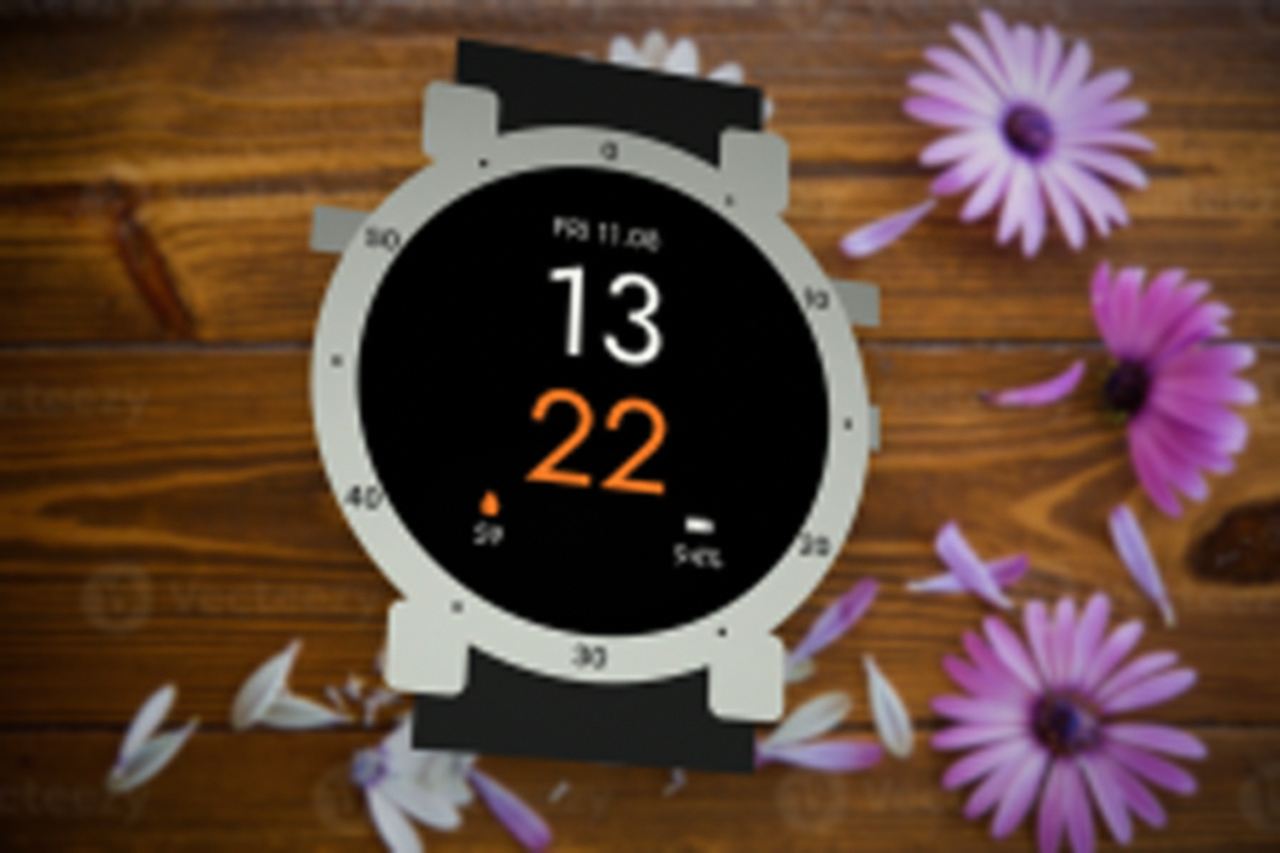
13:22
